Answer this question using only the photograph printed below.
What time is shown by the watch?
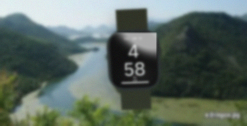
4:58
